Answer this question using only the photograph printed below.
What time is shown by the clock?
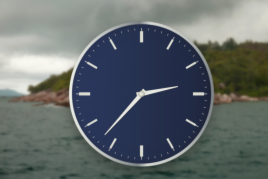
2:37
